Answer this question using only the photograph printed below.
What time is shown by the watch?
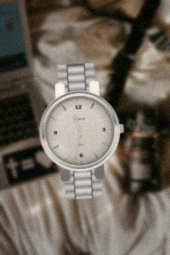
11:32
